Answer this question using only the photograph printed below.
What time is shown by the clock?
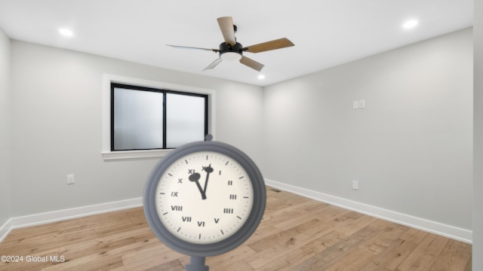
11:01
